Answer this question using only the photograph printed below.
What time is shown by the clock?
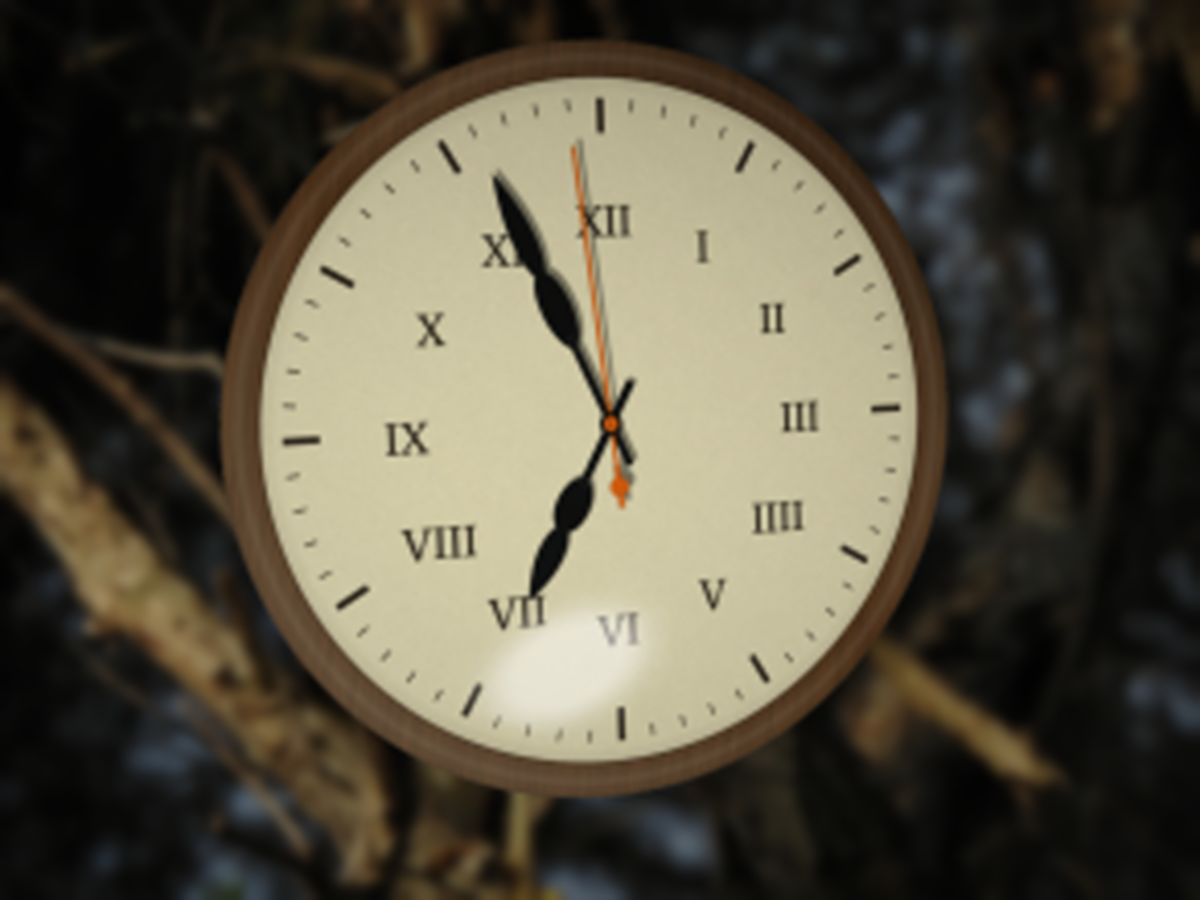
6:55:59
